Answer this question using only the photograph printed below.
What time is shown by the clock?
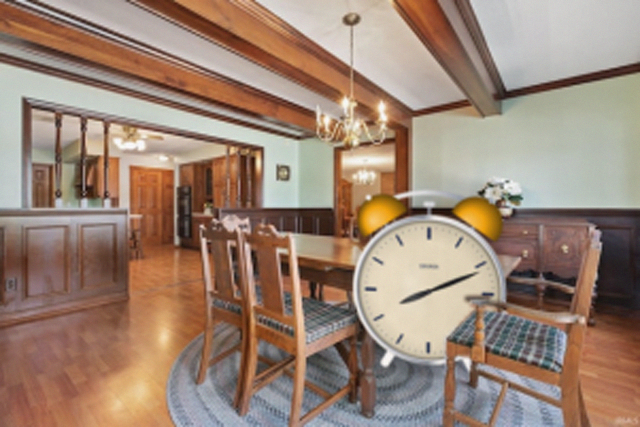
8:11
